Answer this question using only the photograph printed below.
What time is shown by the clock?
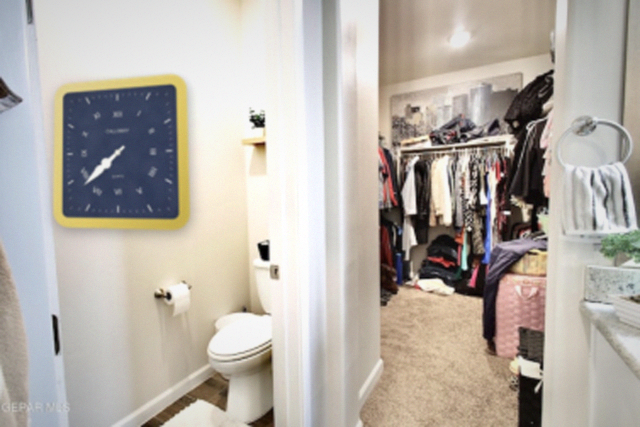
7:38
